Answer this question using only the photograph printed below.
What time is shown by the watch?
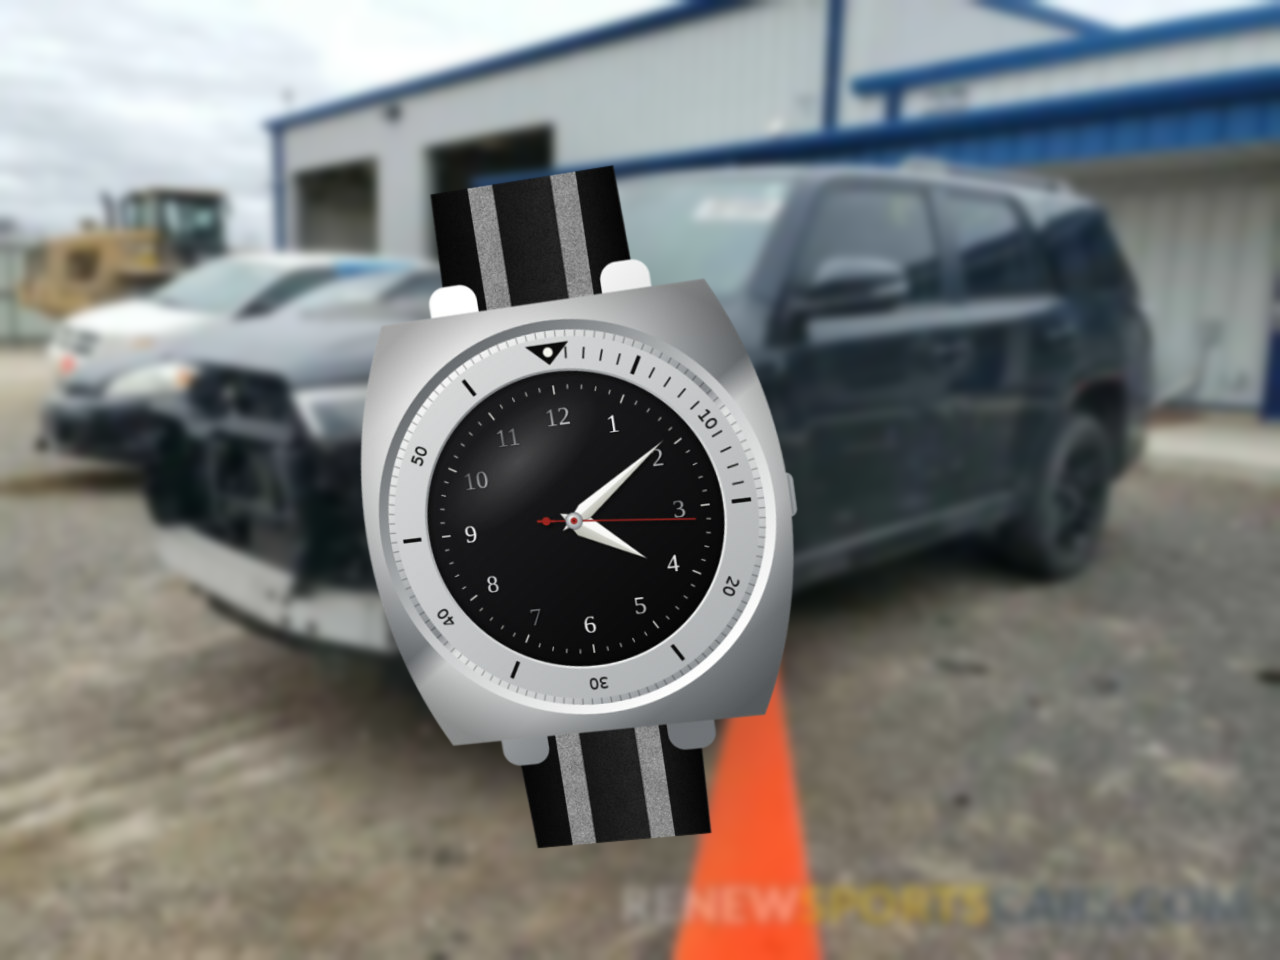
4:09:16
